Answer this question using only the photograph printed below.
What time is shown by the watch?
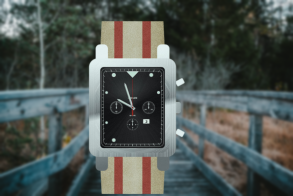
9:57
